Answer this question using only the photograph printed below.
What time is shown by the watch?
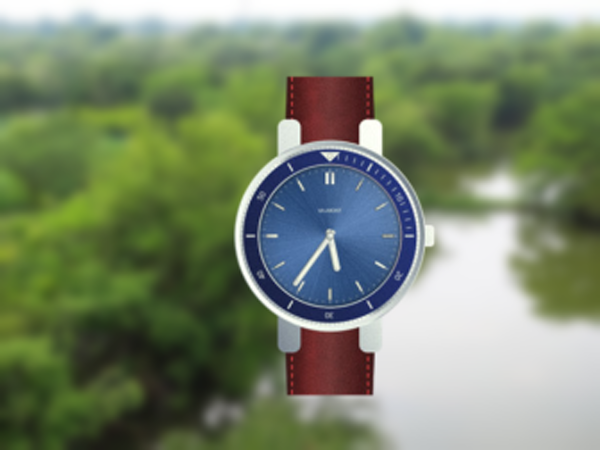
5:36
